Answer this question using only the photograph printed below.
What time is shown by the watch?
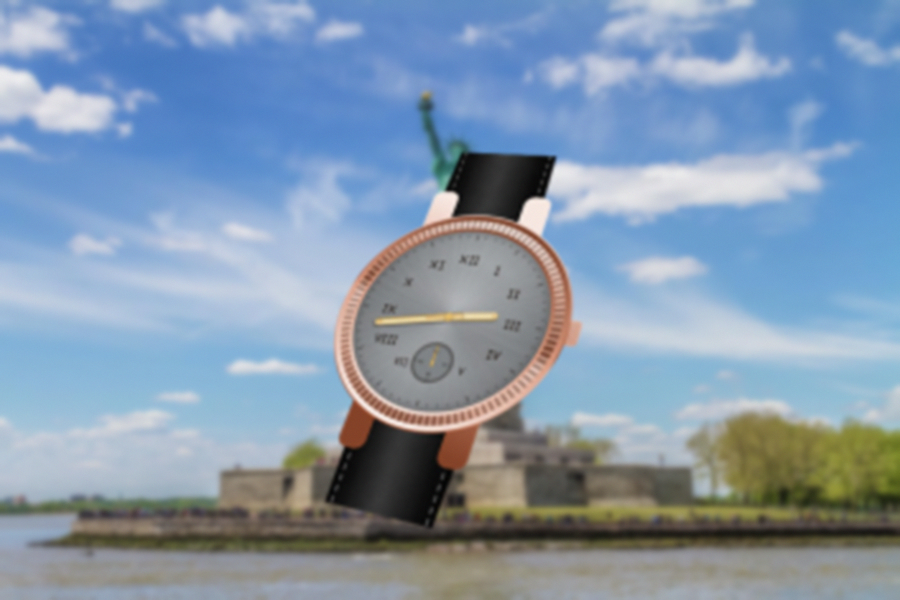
2:43
